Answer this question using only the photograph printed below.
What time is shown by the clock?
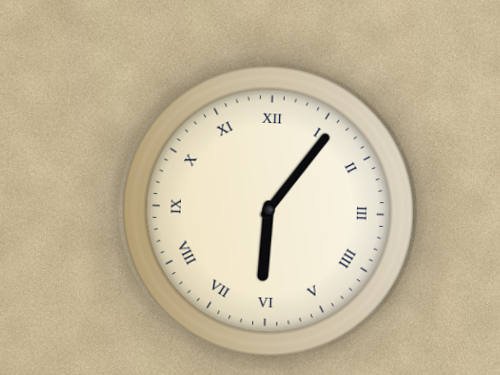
6:06
